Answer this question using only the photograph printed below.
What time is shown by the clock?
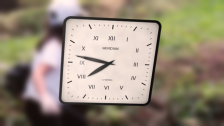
7:47
